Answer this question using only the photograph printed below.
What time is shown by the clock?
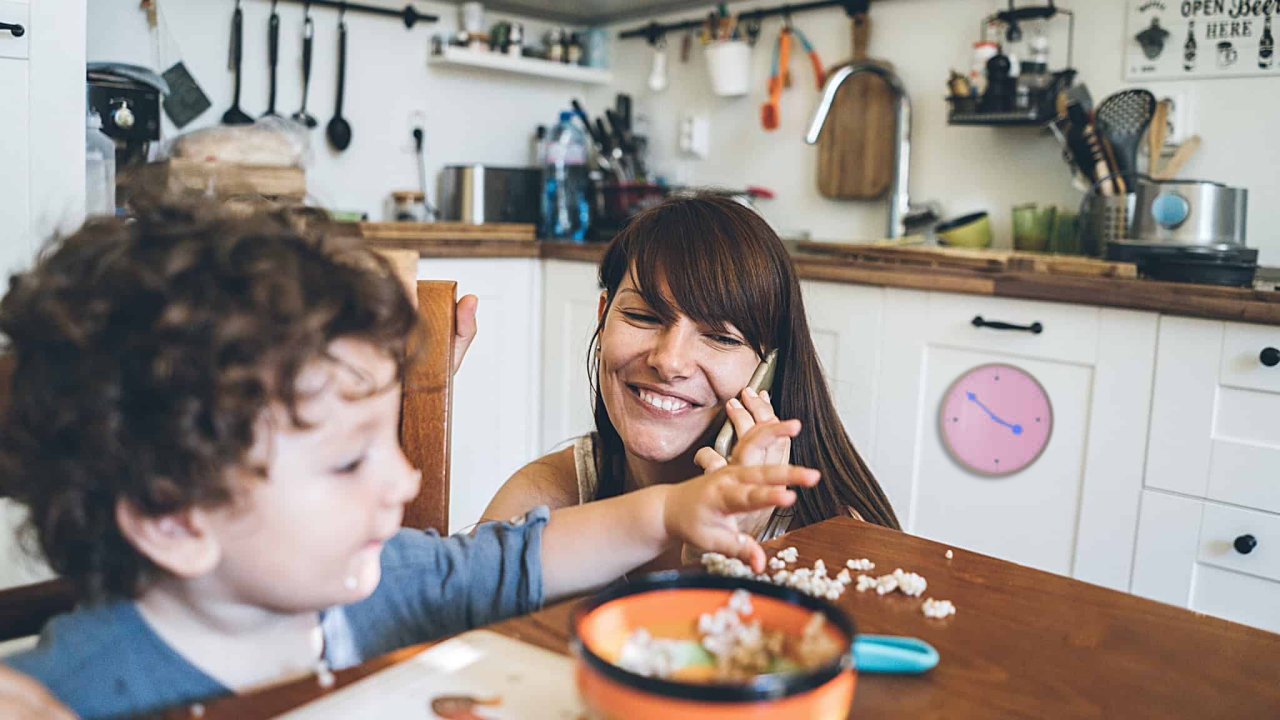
3:52
